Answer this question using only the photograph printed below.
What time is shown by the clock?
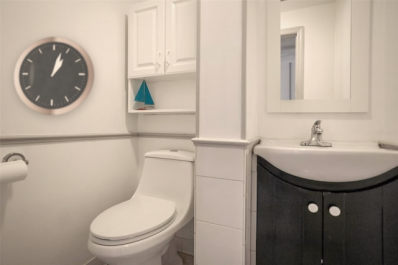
1:03
